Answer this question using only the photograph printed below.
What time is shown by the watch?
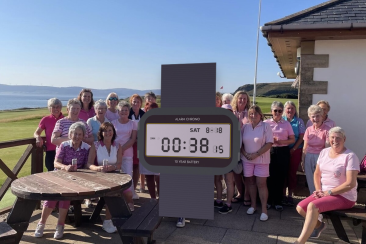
0:38:15
